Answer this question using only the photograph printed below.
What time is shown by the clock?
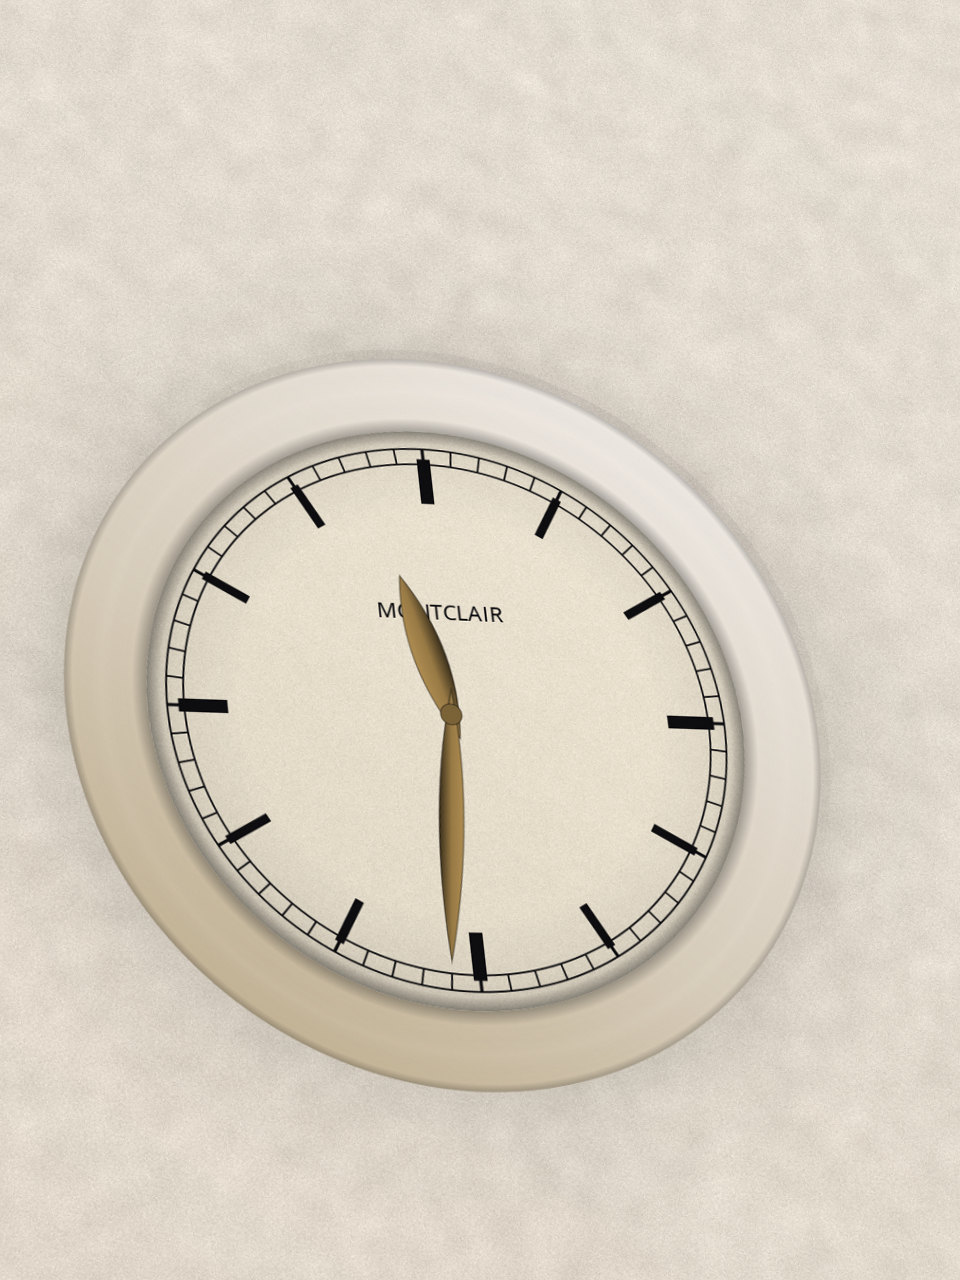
11:31
